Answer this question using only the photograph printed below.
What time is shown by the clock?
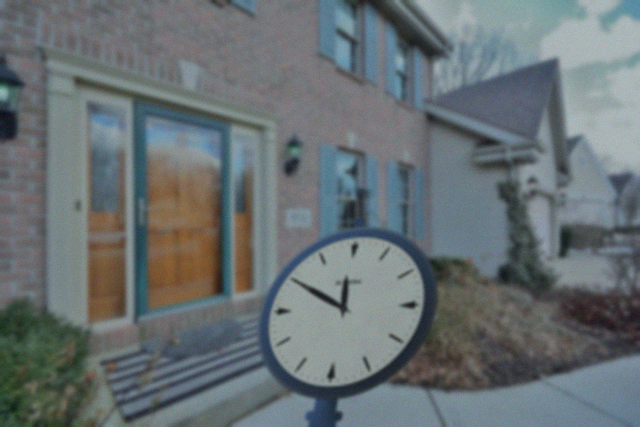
11:50
